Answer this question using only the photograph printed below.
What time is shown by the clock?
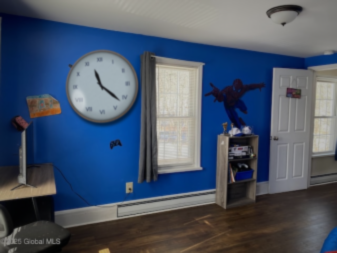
11:22
